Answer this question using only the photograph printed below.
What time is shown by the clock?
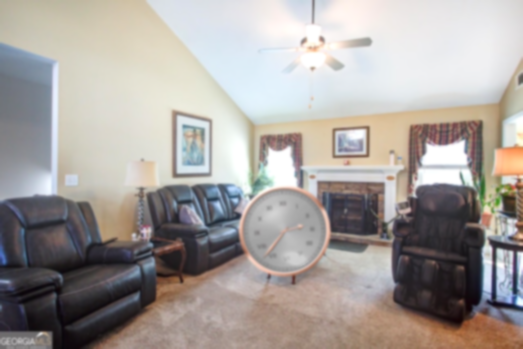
2:37
